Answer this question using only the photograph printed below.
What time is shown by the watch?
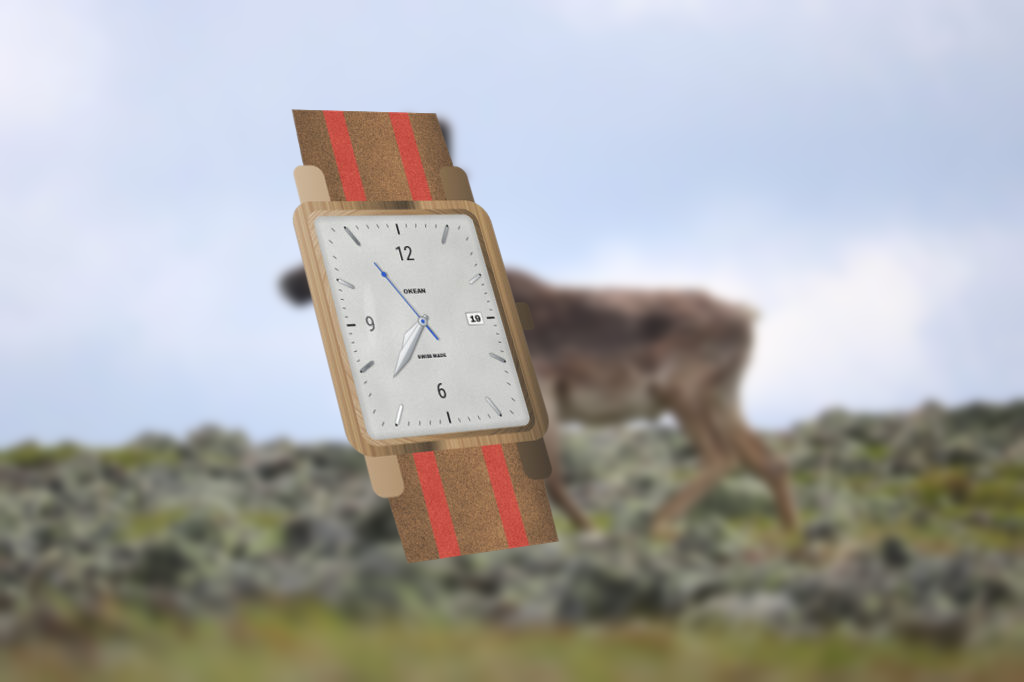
7:36:55
